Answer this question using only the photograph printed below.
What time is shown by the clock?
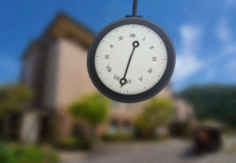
12:32
